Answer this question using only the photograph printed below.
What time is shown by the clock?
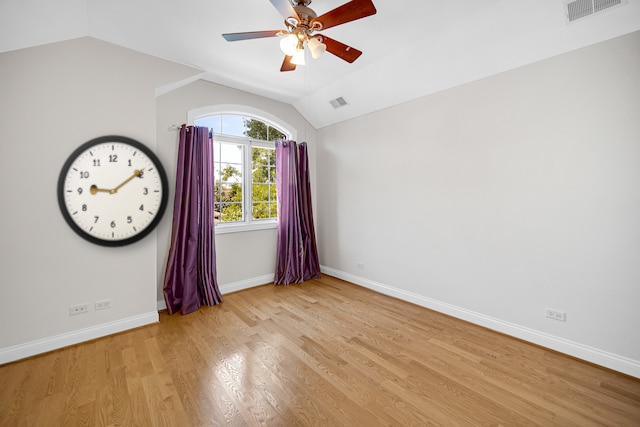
9:09
